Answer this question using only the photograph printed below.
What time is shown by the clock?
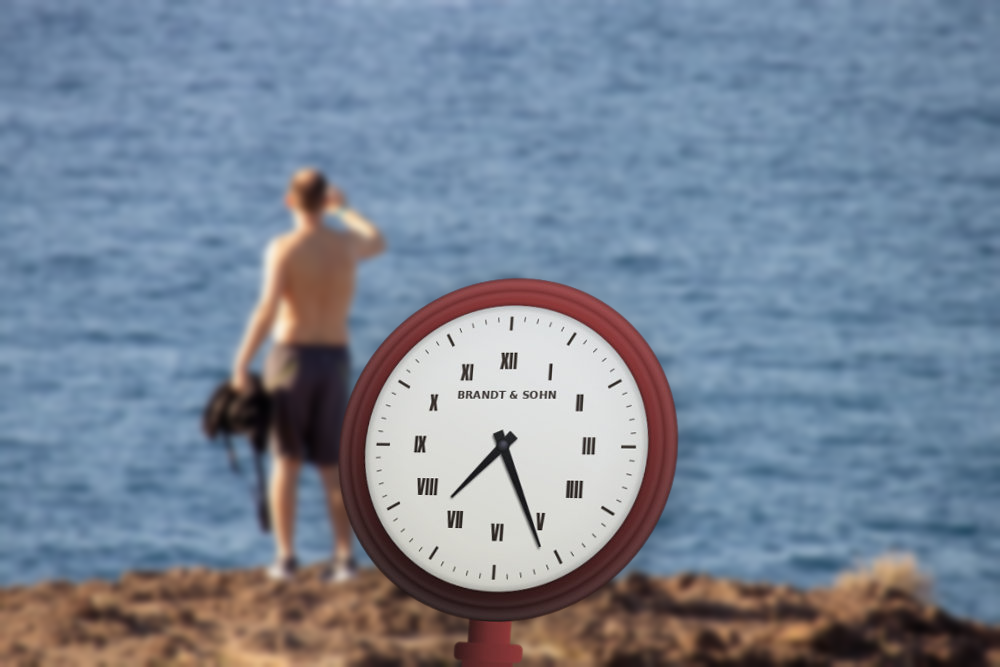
7:26
